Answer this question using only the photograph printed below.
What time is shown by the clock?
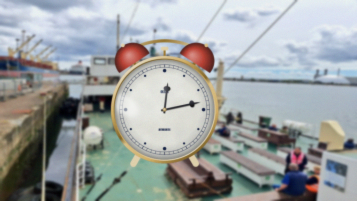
12:13
